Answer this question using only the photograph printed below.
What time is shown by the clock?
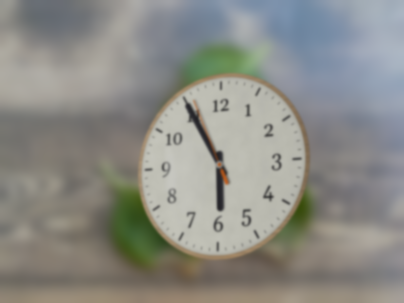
5:54:56
